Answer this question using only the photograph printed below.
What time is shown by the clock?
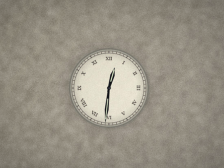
12:31
